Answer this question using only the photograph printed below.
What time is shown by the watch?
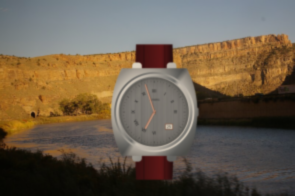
6:57
